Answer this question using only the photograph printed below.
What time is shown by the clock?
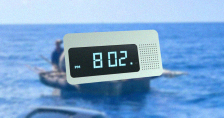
8:02
